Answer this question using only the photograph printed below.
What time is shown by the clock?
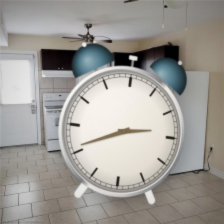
2:41
